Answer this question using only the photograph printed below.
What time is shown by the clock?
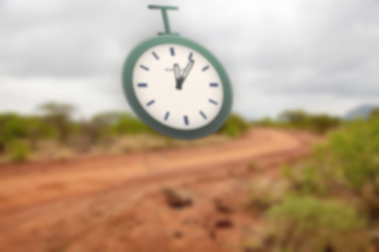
12:06
